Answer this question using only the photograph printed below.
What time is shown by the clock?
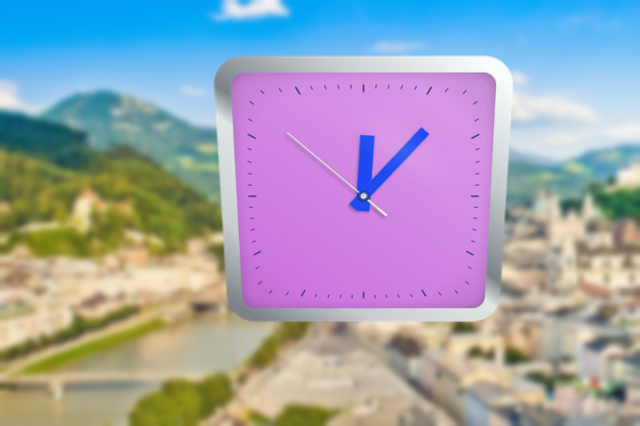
12:06:52
